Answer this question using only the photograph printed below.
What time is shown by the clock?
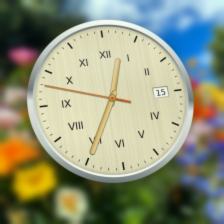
12:34:48
